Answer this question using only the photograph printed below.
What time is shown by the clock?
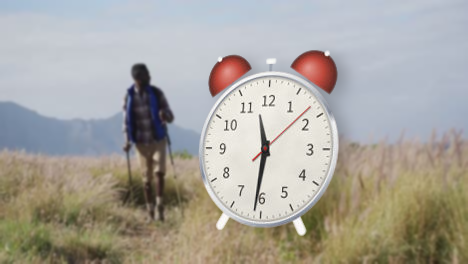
11:31:08
